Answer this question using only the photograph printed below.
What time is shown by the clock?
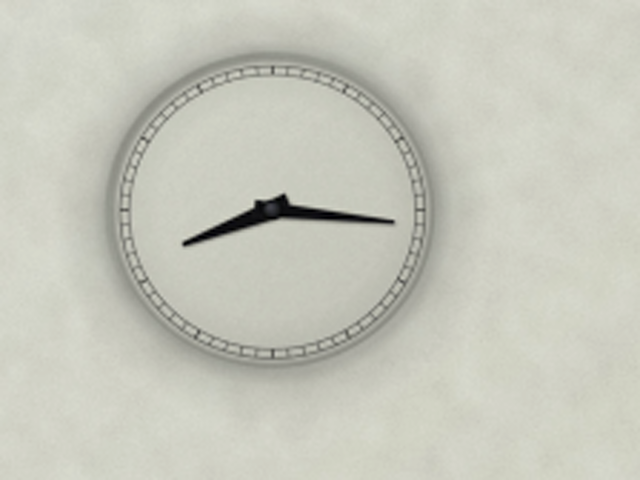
8:16
